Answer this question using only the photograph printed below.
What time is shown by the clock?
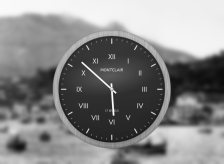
5:52
